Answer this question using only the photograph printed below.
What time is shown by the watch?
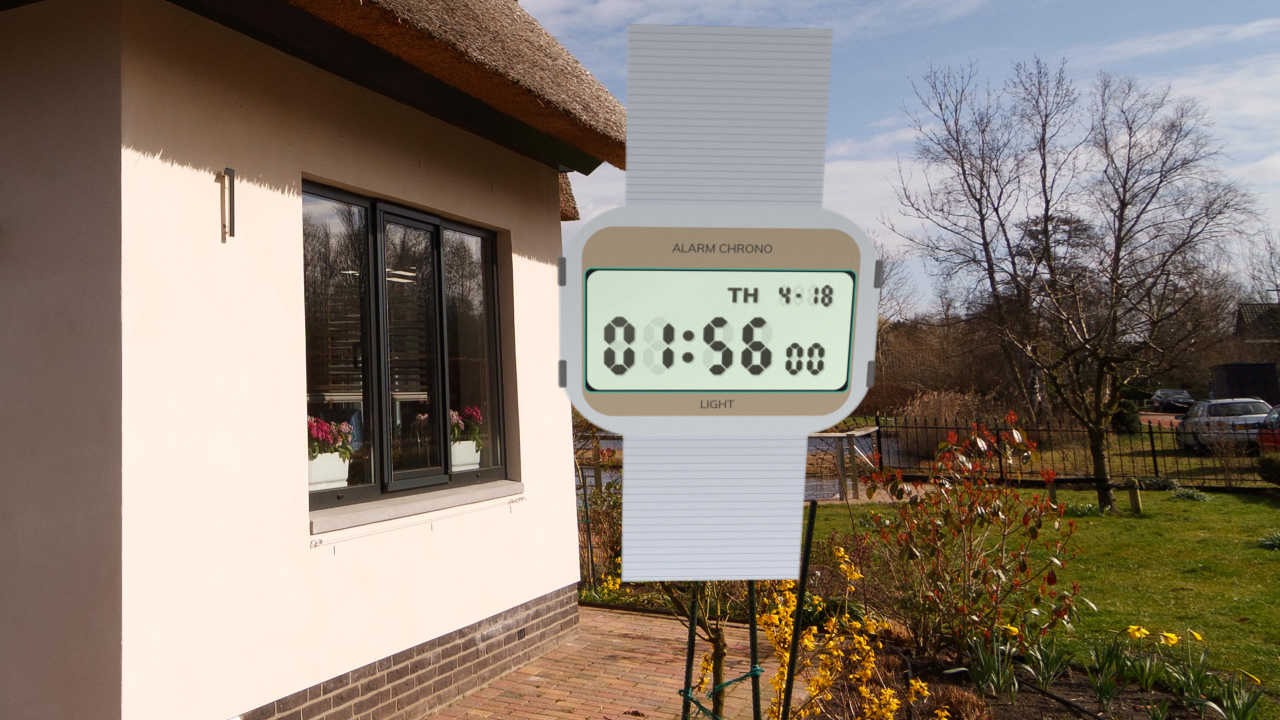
1:56:00
